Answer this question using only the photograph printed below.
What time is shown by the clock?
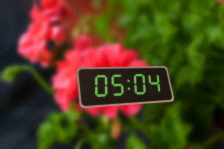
5:04
